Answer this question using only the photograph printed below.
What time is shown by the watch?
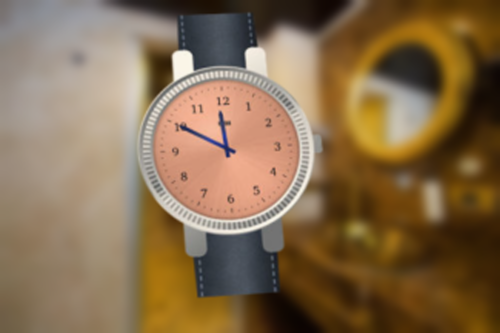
11:50
